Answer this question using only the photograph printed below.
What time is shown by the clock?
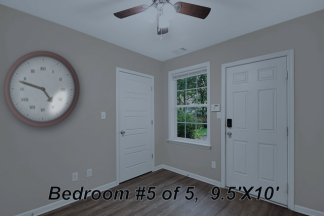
4:48
